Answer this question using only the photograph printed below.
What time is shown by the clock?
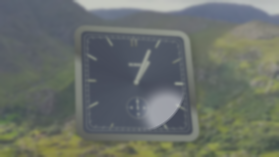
1:04
